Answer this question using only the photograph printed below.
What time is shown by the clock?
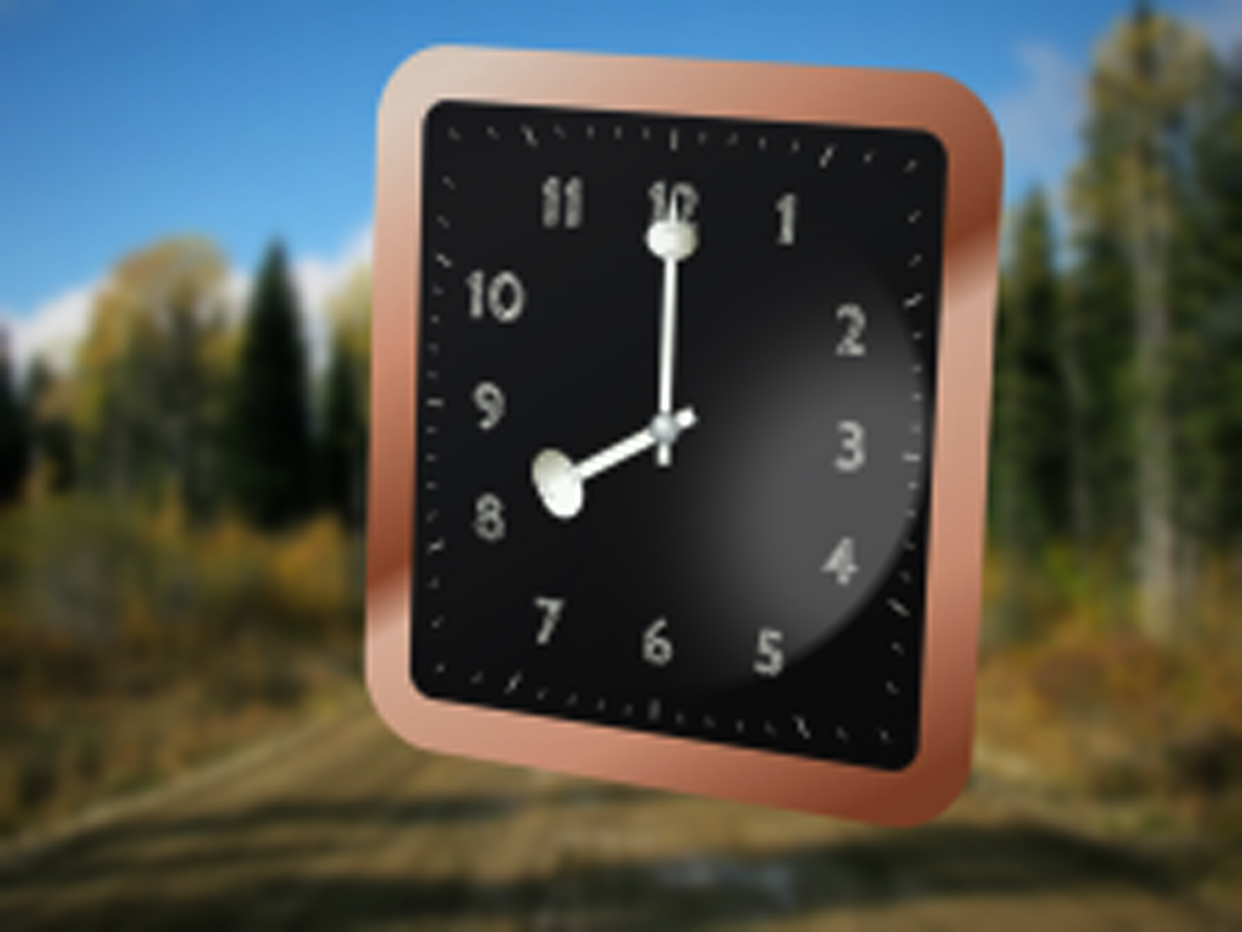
8:00
